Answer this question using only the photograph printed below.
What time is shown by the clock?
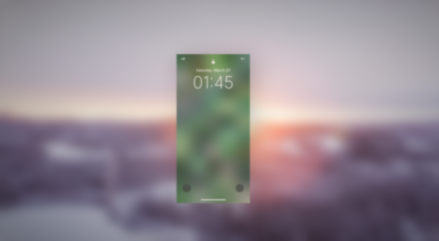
1:45
